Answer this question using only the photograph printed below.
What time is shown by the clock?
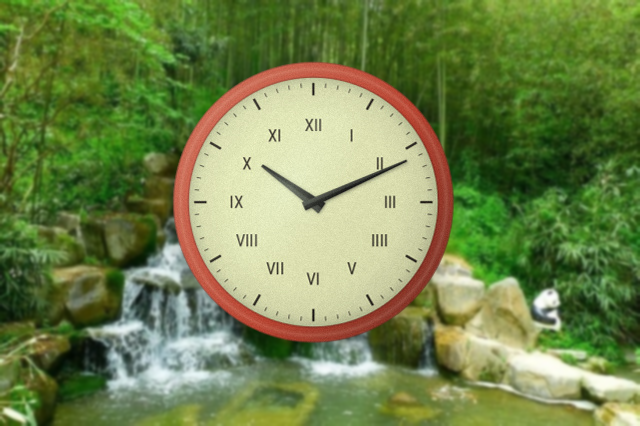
10:11
